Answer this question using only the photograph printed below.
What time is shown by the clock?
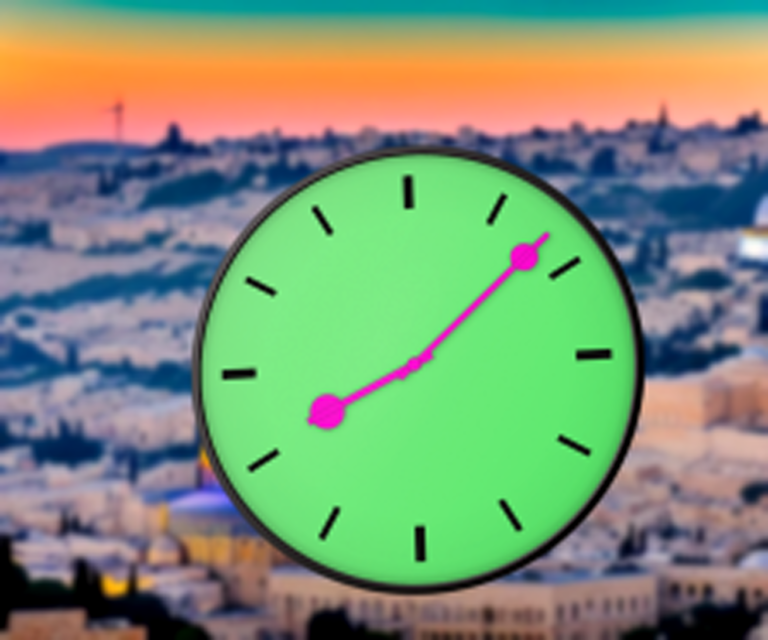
8:08
